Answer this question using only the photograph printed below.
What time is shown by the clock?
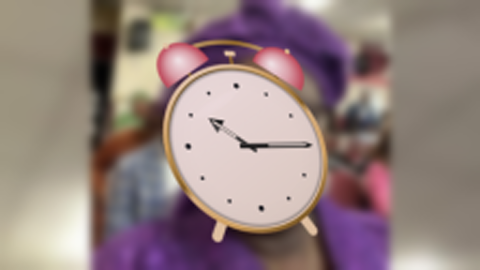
10:15
